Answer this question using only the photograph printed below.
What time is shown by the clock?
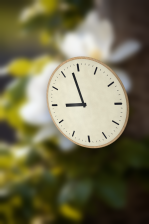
8:58
